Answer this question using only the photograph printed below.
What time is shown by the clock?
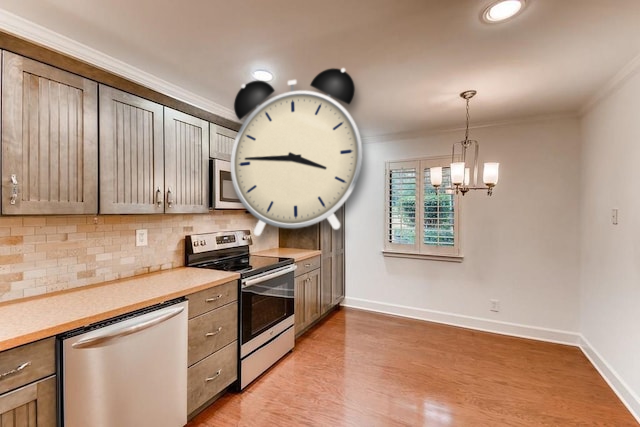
3:46
